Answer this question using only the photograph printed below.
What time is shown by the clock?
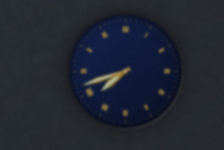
7:42
